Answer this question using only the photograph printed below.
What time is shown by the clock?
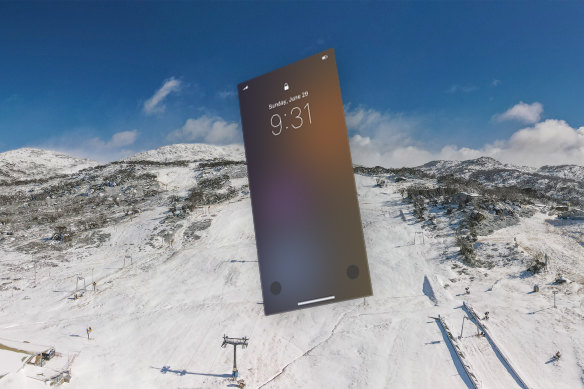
9:31
